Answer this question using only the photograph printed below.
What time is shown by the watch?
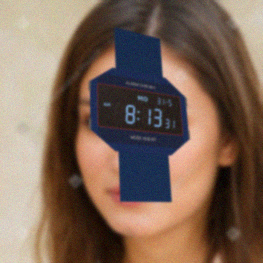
8:13
